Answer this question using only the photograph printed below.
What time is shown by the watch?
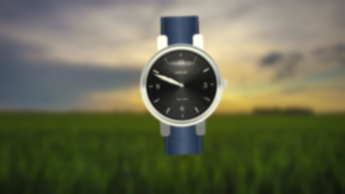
9:49
